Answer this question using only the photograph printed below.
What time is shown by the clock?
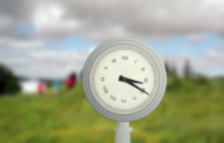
3:20
